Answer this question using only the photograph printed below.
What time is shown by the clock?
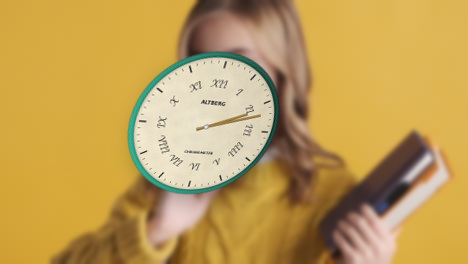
2:12
